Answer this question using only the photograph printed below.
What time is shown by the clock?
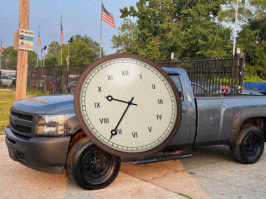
9:36
